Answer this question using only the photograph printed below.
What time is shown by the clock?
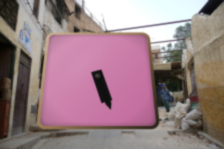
5:27
